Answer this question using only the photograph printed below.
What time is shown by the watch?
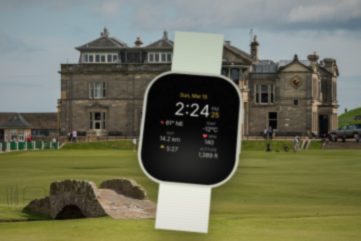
2:24
